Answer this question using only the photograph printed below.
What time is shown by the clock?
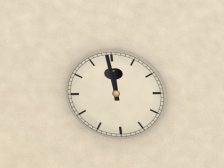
11:59
